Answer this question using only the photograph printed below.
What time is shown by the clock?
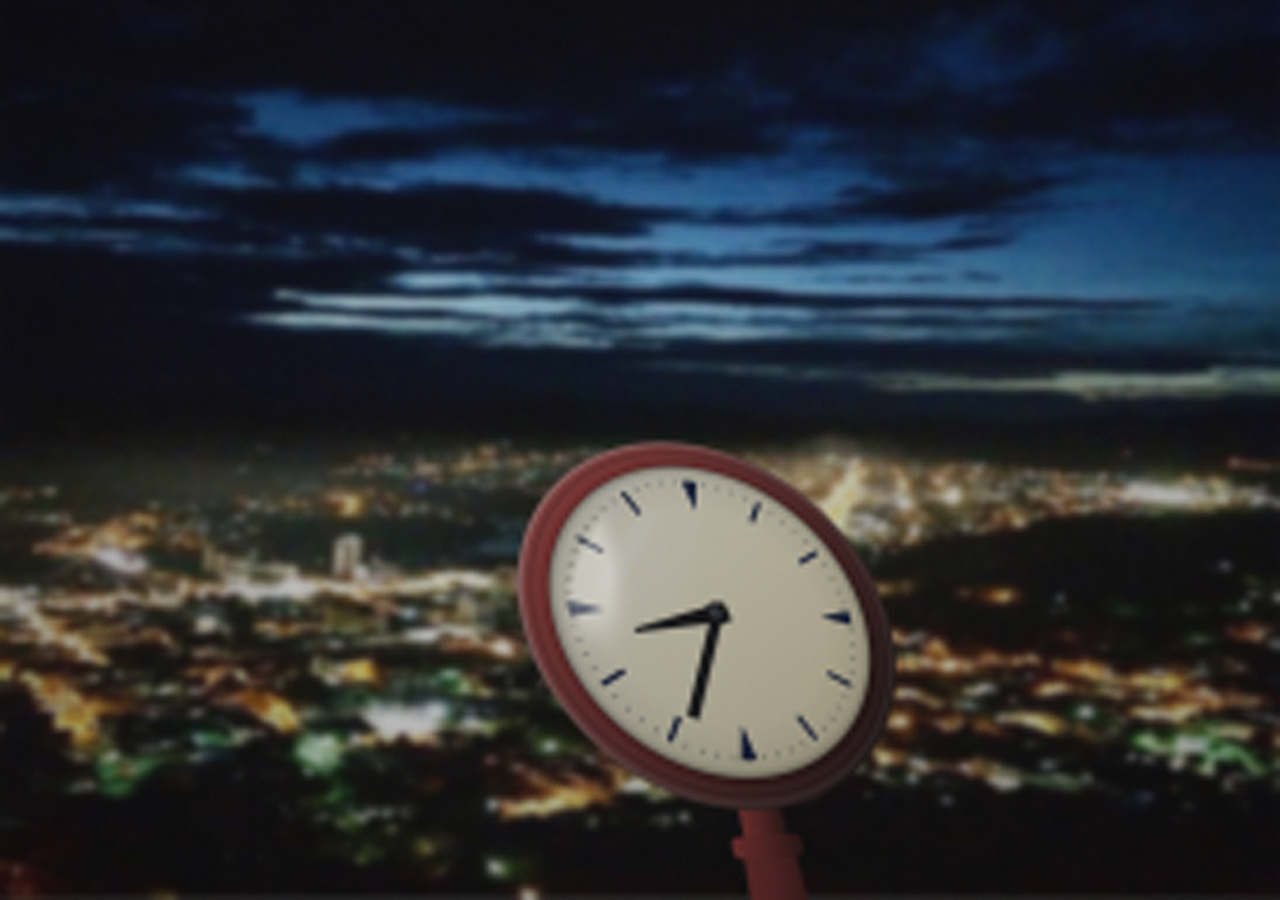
8:34
